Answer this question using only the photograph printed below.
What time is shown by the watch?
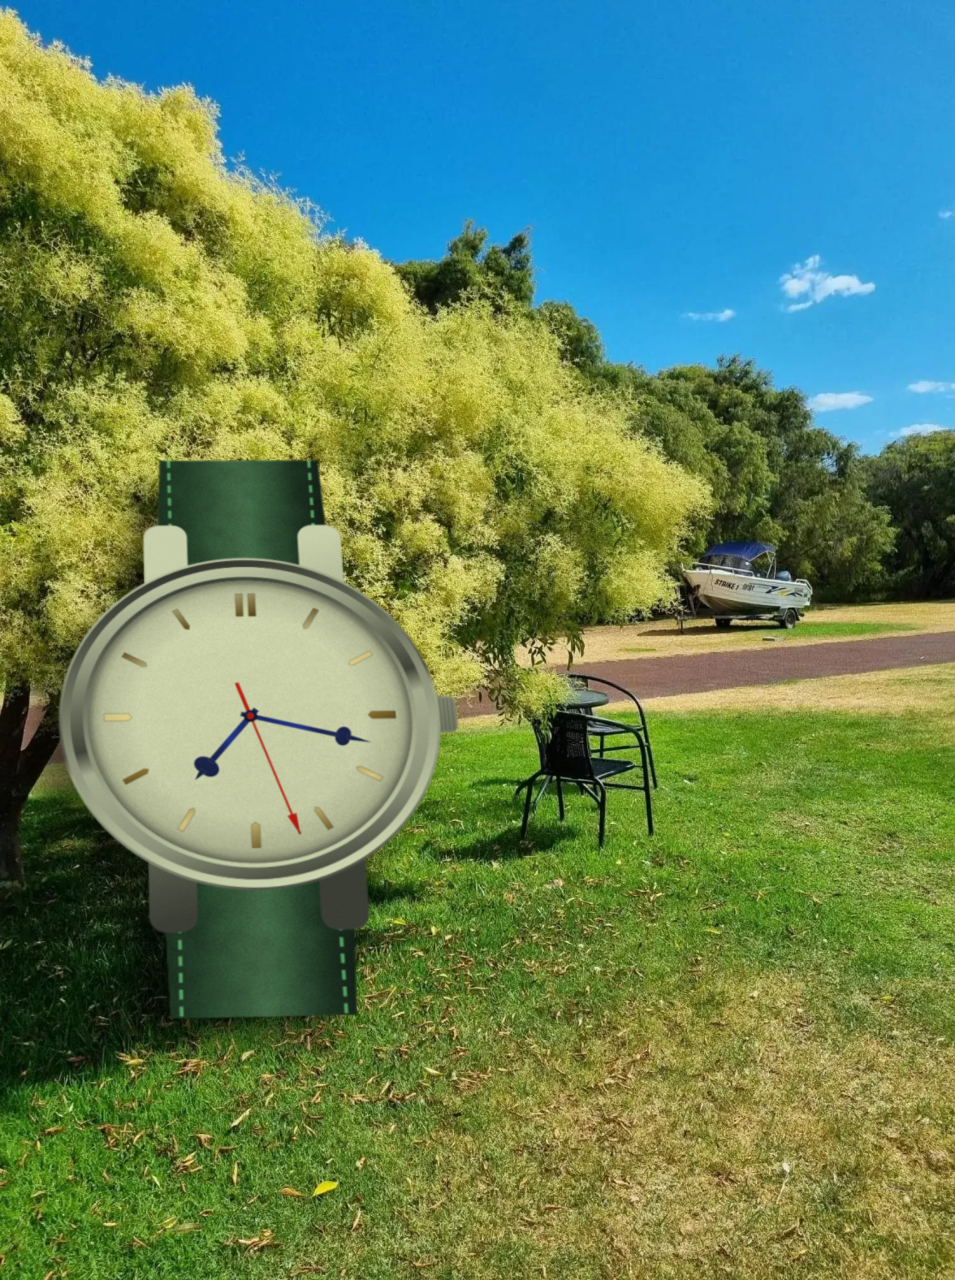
7:17:27
